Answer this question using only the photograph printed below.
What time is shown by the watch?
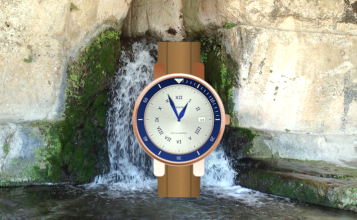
12:56
